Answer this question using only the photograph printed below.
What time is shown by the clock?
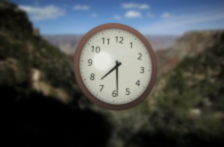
7:29
